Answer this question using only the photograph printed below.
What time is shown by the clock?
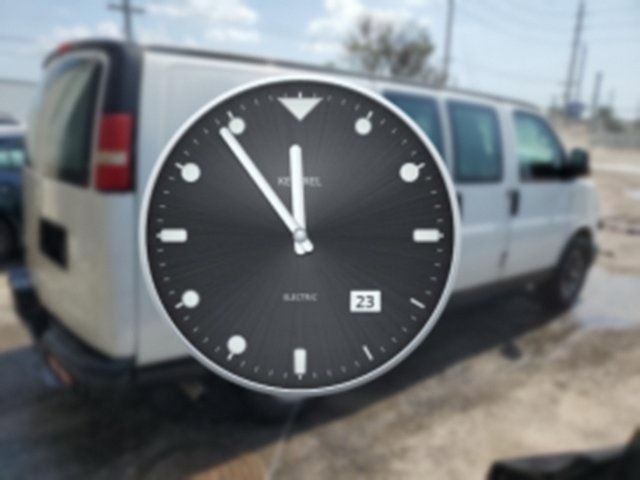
11:54
